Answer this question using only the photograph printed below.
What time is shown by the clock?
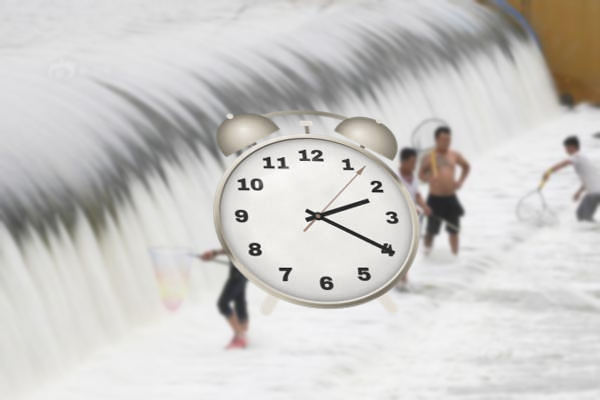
2:20:07
